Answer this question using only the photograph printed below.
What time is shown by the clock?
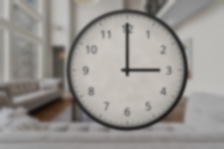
3:00
